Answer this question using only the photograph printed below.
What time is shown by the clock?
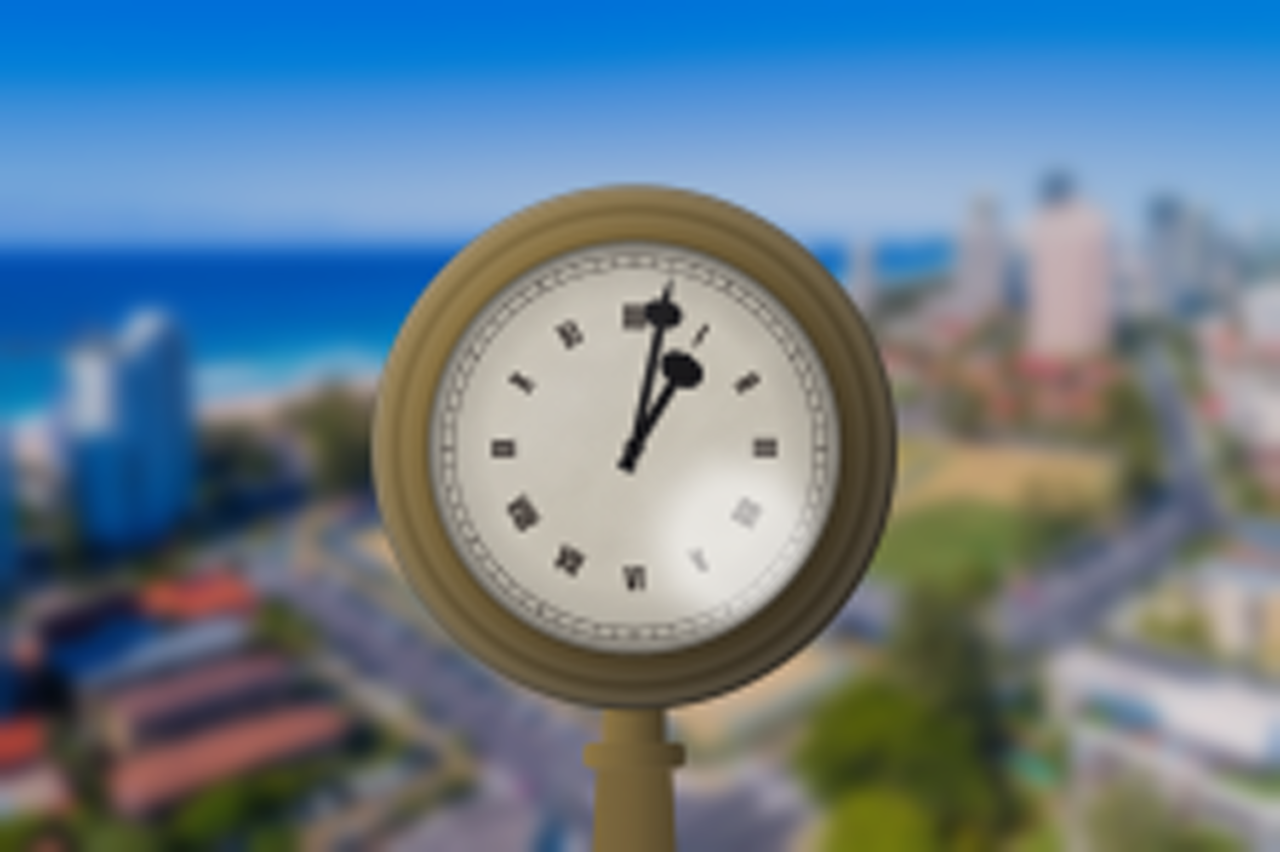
1:02
